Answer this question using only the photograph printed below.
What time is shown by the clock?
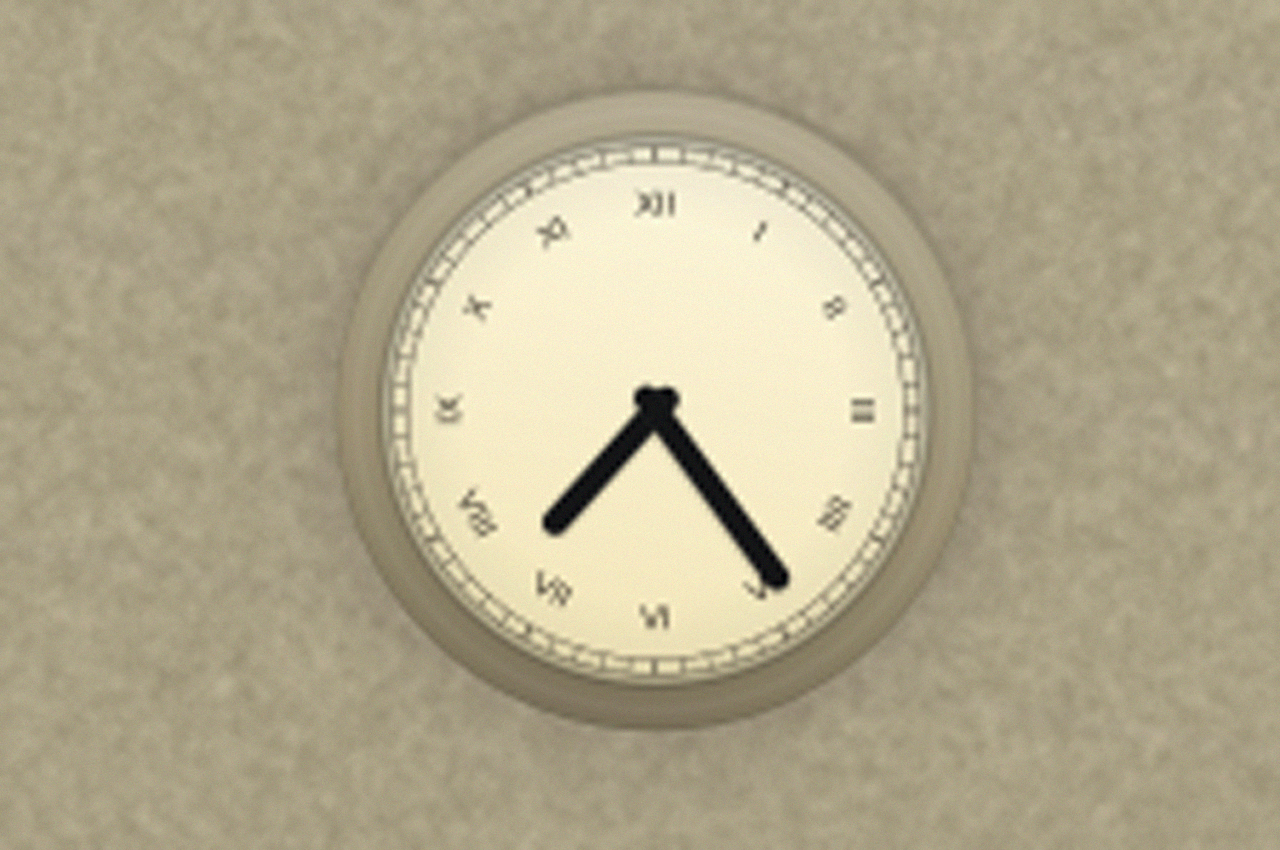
7:24
